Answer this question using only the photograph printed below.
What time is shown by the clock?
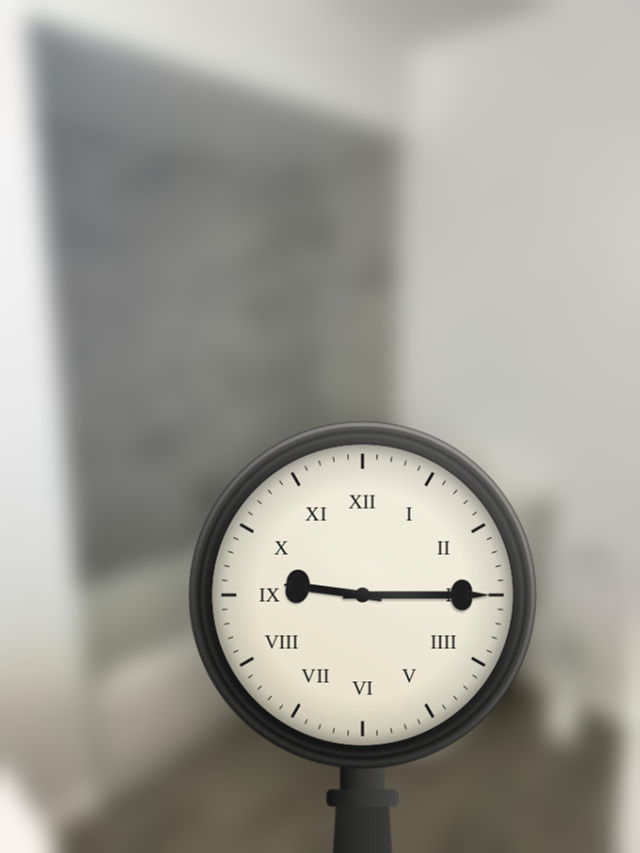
9:15
